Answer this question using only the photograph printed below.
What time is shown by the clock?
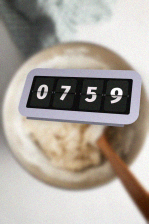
7:59
